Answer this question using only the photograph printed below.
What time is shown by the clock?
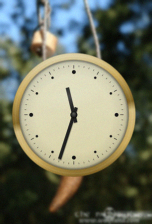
11:33
